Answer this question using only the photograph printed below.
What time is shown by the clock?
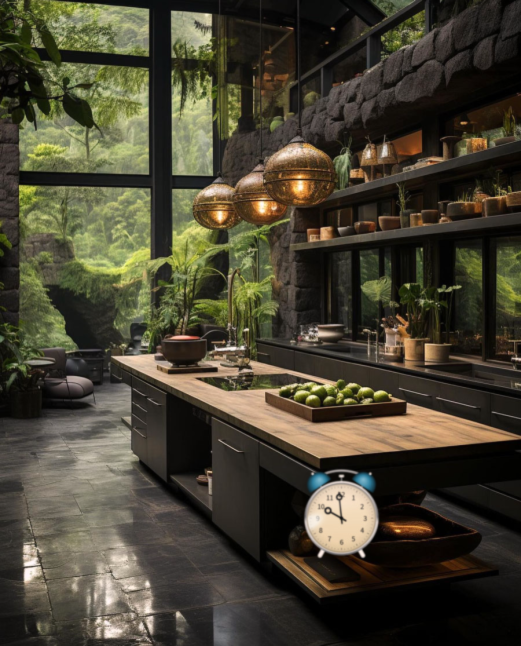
9:59
